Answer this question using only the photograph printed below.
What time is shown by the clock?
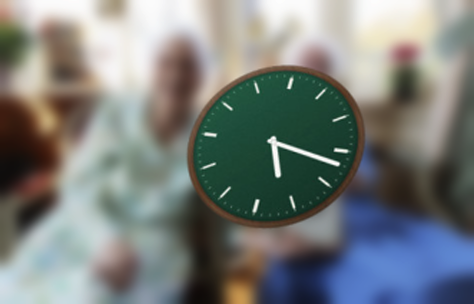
5:17
